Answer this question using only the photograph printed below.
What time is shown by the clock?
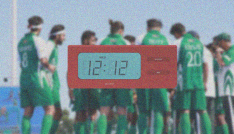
12:12
